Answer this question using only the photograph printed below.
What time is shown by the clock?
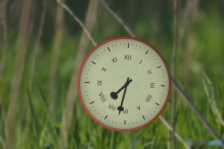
7:32
